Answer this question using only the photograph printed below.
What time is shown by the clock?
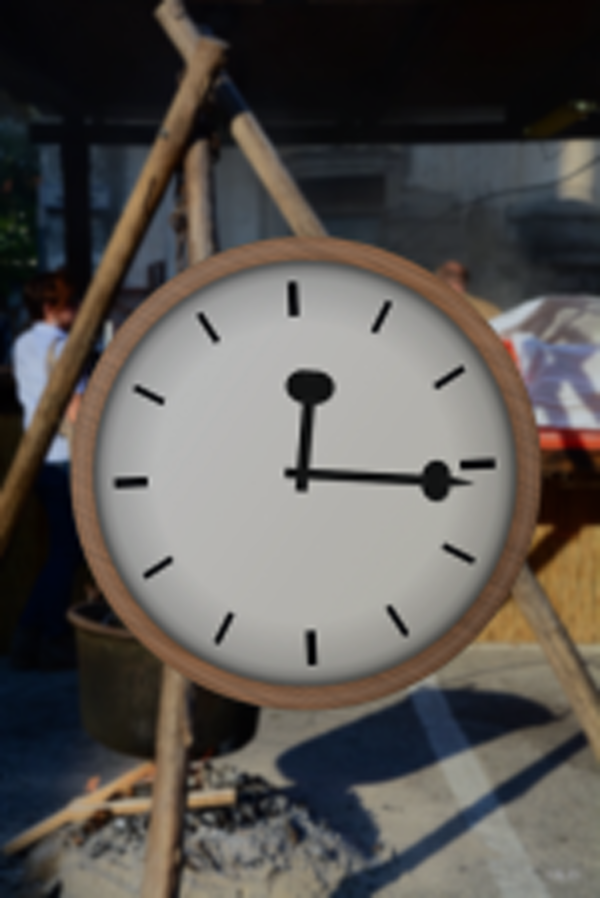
12:16
